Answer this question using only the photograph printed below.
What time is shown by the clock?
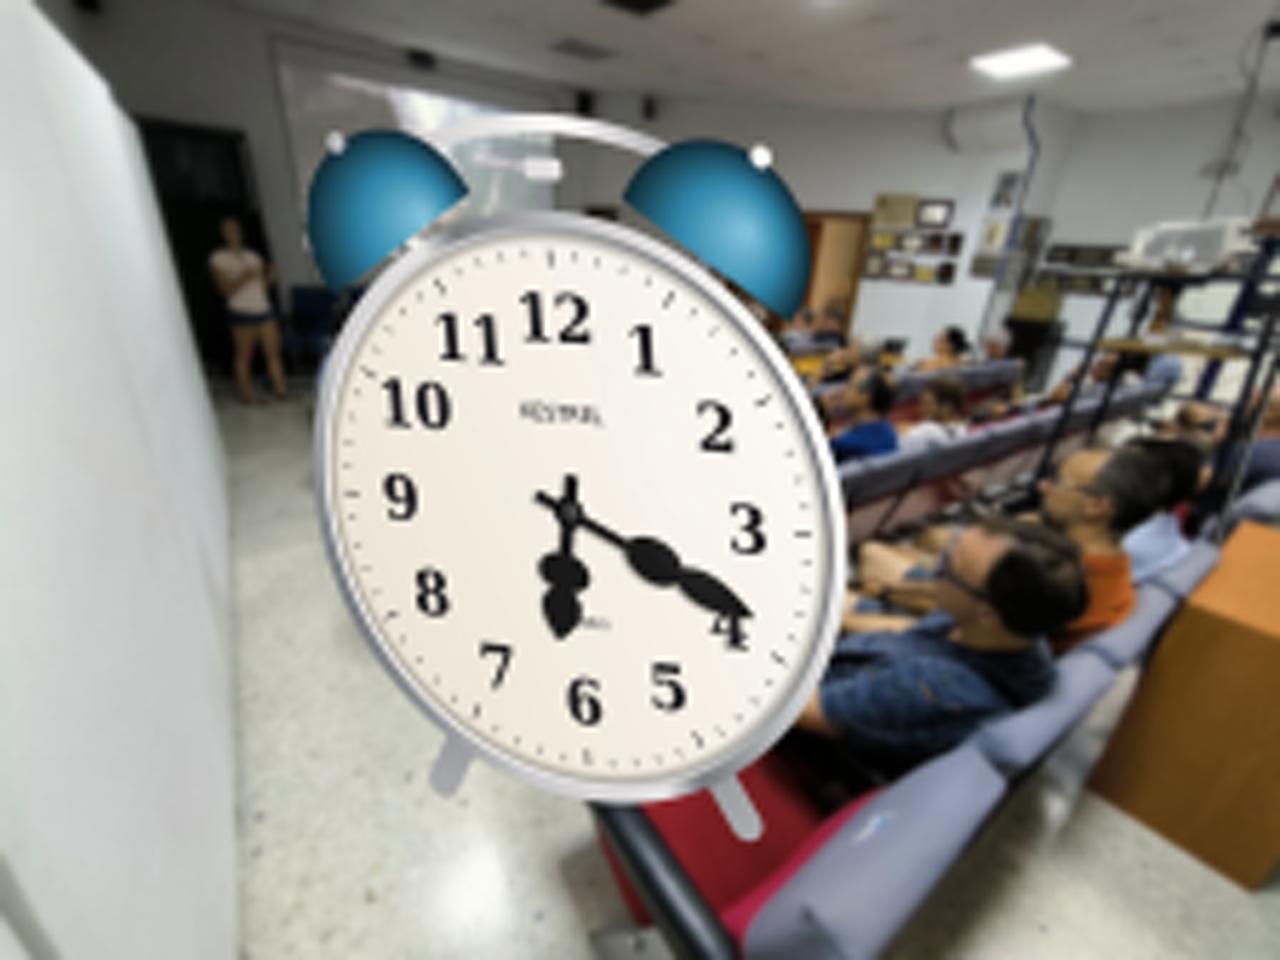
6:19
